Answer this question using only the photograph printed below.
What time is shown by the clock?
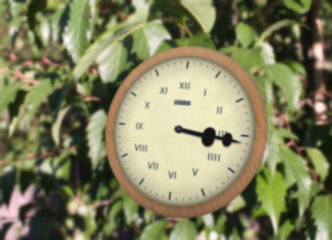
3:16
